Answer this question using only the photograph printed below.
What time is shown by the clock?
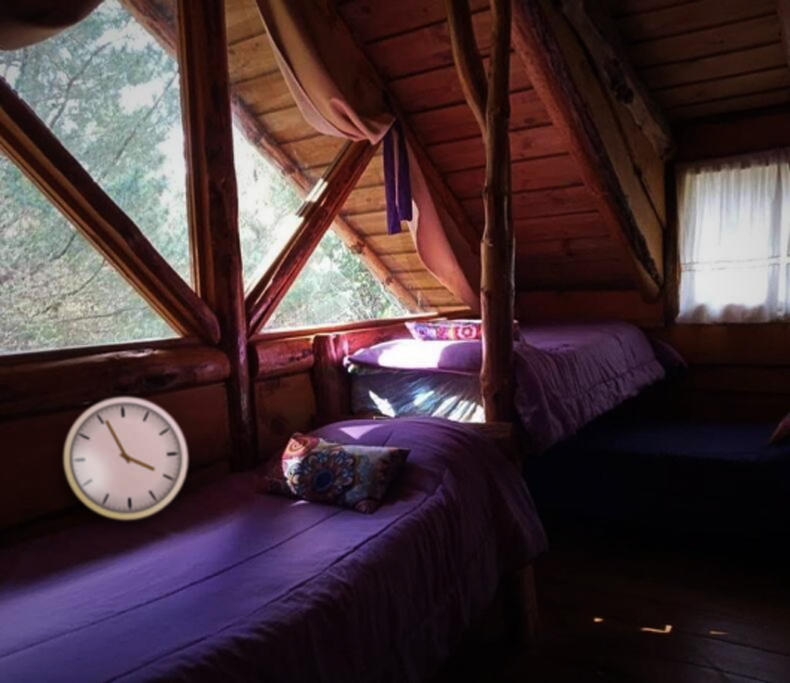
3:56
